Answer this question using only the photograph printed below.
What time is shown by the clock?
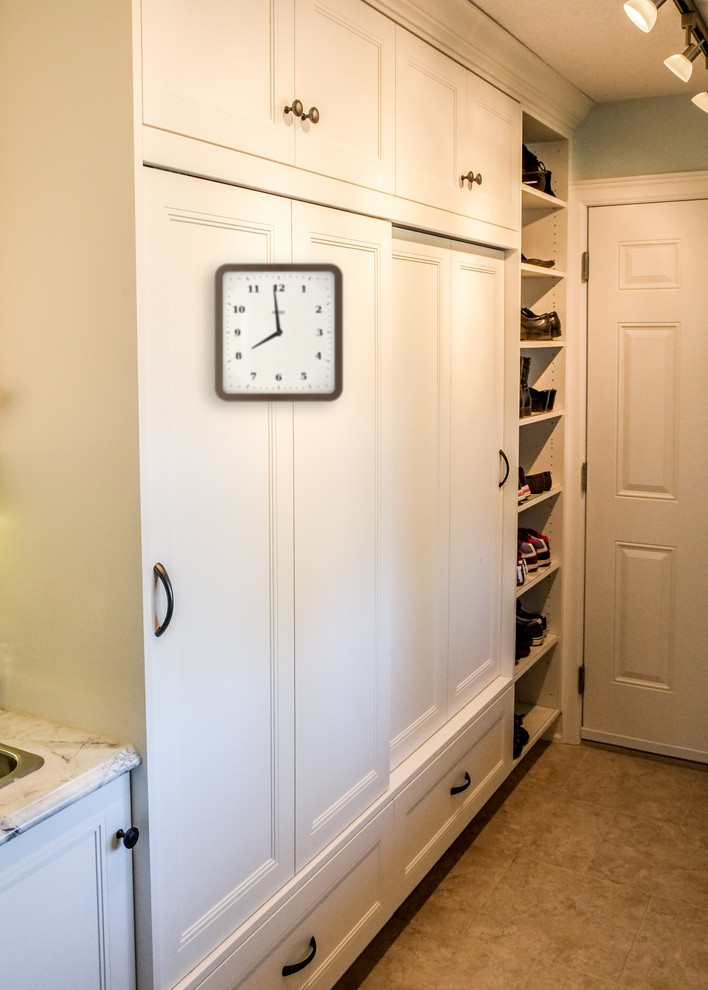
7:59
